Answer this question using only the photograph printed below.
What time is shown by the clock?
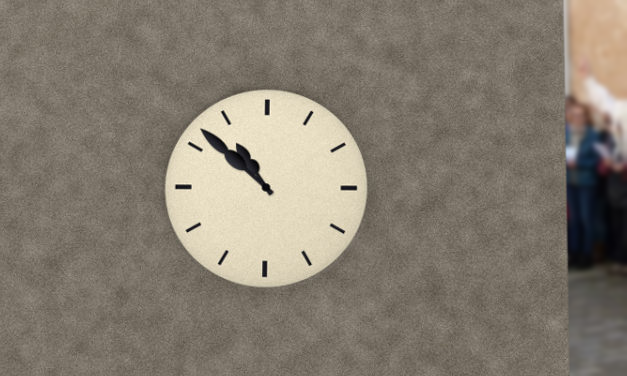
10:52
